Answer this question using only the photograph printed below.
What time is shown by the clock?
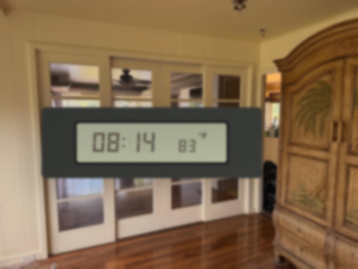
8:14
